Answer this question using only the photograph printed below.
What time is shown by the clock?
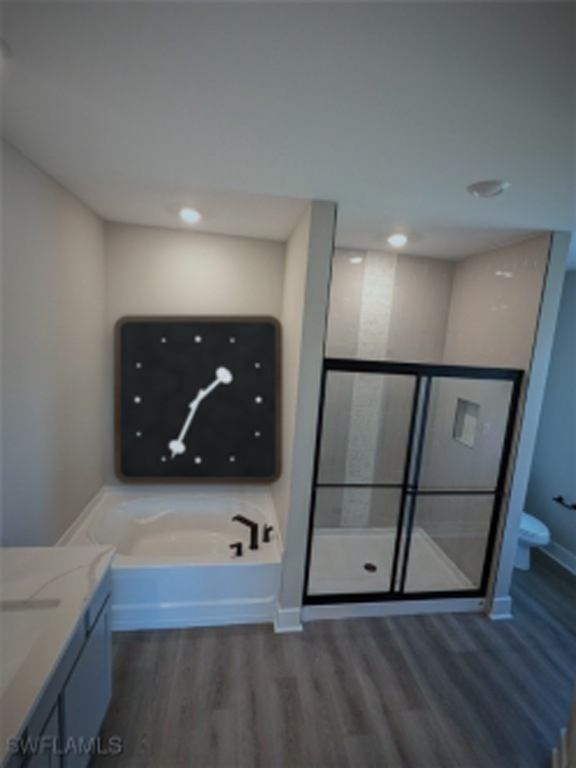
1:34
